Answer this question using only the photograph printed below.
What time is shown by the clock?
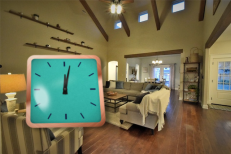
12:02
